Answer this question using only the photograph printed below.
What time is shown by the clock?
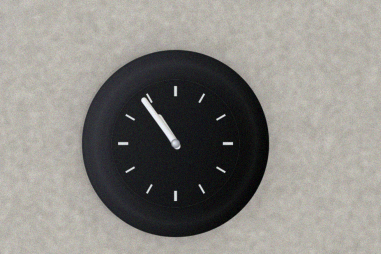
10:54
